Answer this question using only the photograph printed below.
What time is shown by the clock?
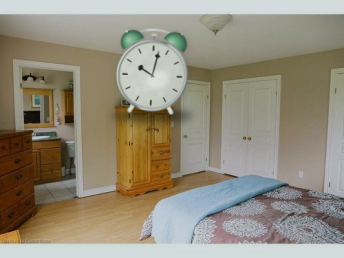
10:02
